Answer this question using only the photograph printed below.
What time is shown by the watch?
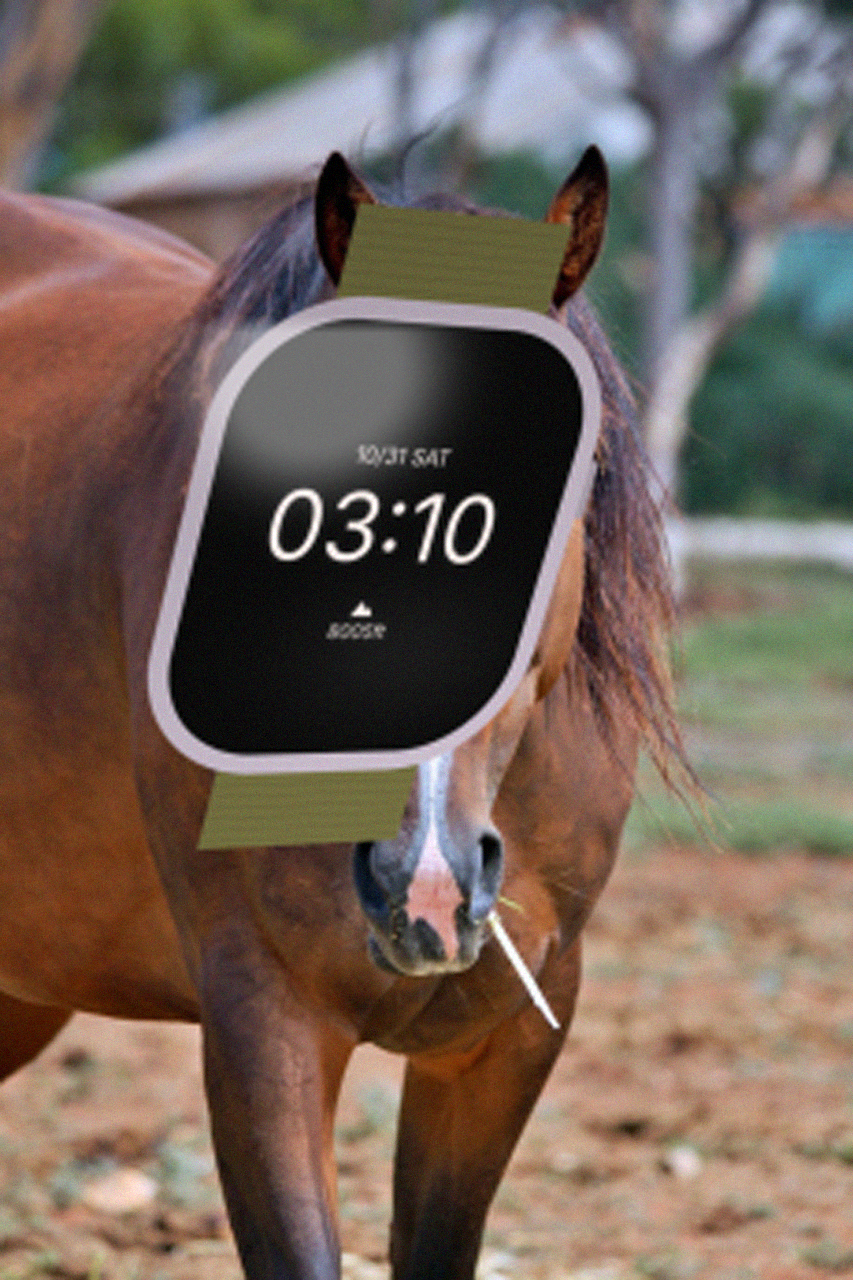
3:10
